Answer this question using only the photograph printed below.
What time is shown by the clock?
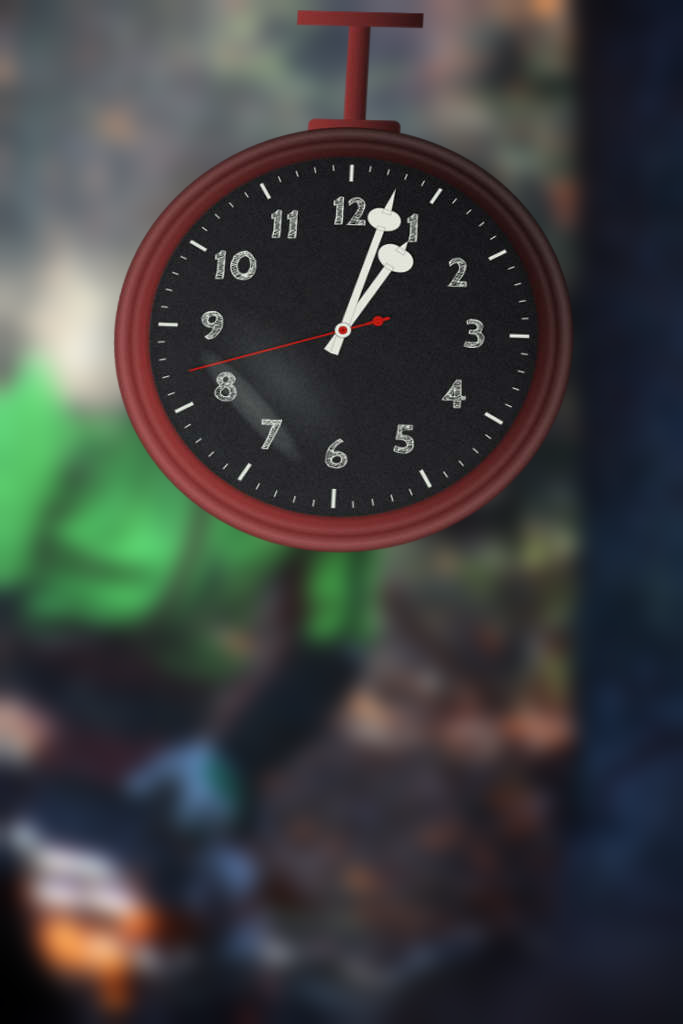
1:02:42
